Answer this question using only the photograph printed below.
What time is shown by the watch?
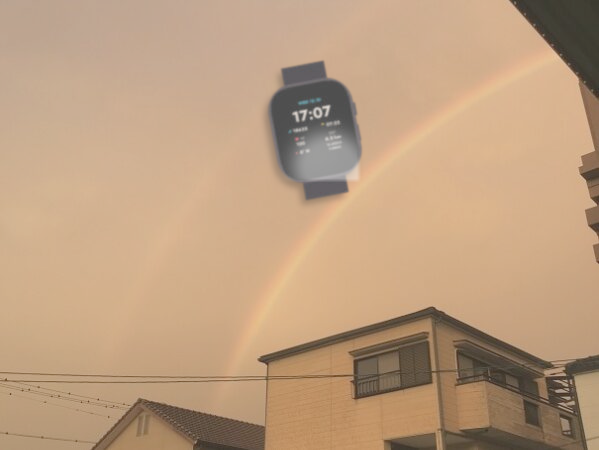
17:07
